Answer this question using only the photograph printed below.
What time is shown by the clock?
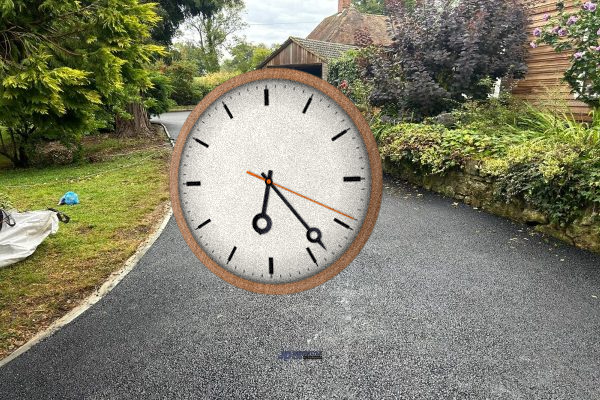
6:23:19
